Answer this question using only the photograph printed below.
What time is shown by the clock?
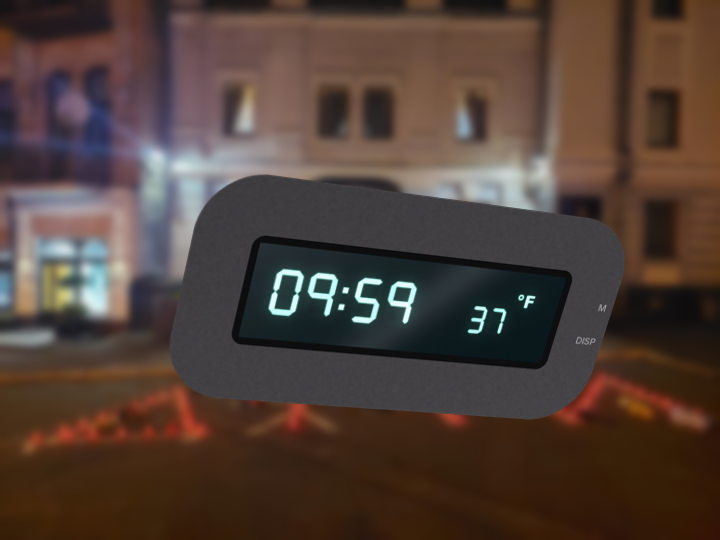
9:59
